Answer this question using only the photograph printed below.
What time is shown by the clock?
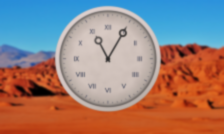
11:05
